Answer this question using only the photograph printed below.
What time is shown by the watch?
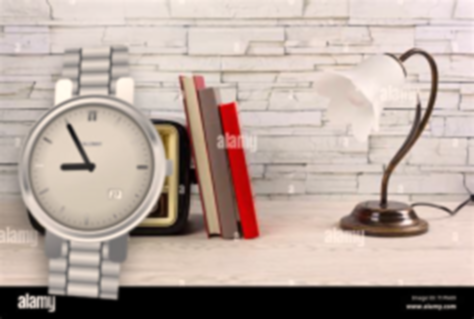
8:55
